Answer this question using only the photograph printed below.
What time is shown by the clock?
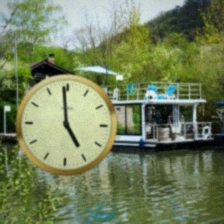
4:59
